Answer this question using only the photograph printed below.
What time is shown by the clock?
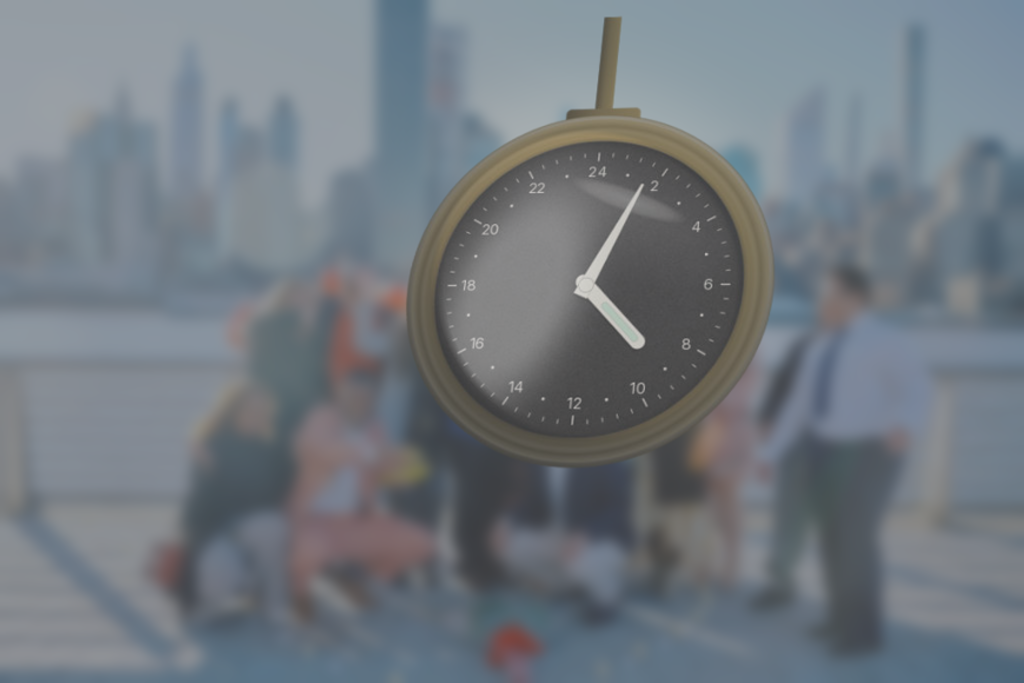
9:04
